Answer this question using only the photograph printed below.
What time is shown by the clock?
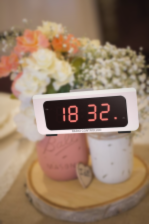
18:32
